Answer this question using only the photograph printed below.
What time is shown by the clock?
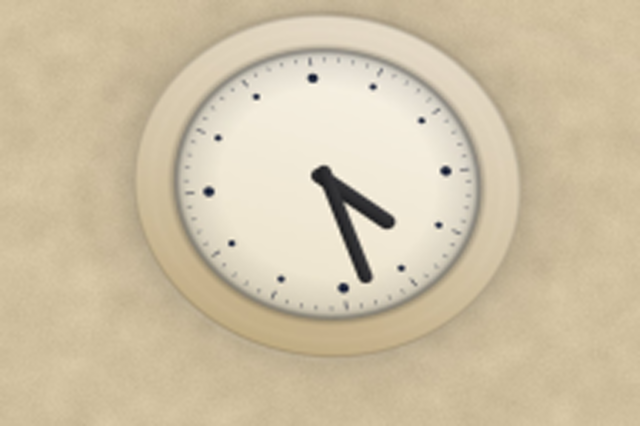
4:28
